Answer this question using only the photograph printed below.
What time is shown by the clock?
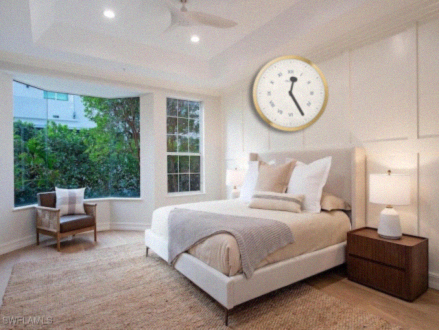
12:25
